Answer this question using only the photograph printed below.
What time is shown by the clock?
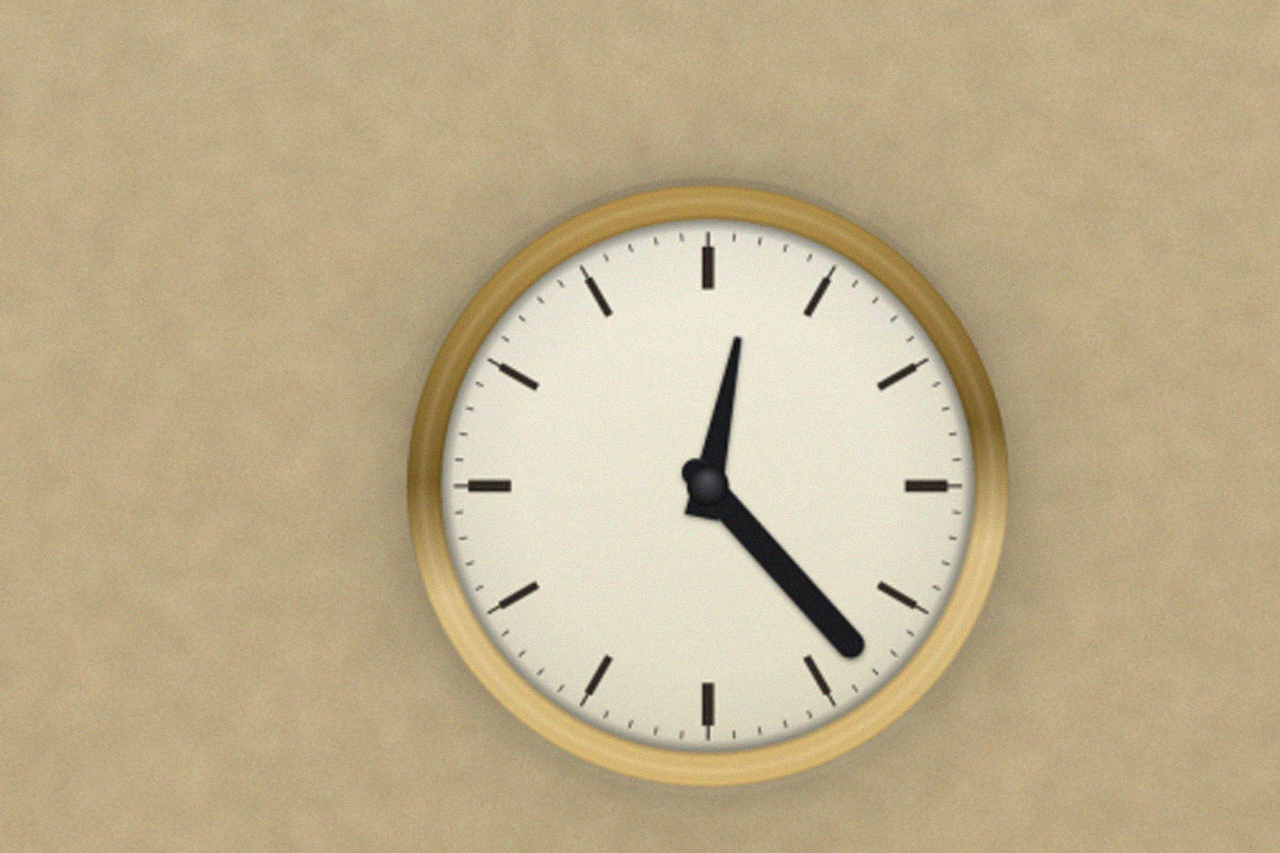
12:23
